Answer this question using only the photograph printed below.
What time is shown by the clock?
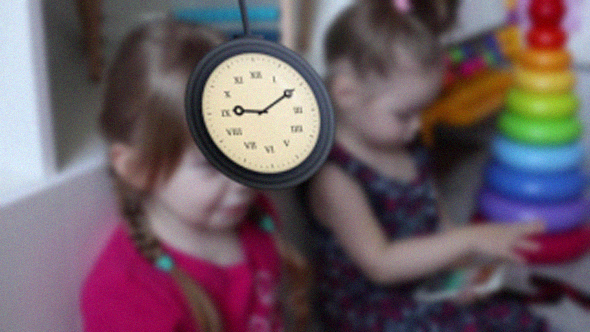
9:10
